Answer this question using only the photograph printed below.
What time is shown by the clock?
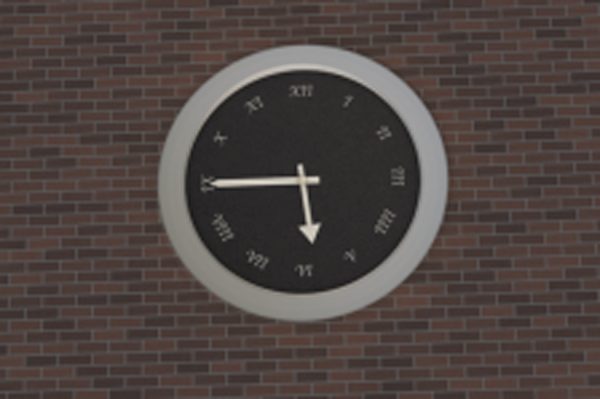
5:45
